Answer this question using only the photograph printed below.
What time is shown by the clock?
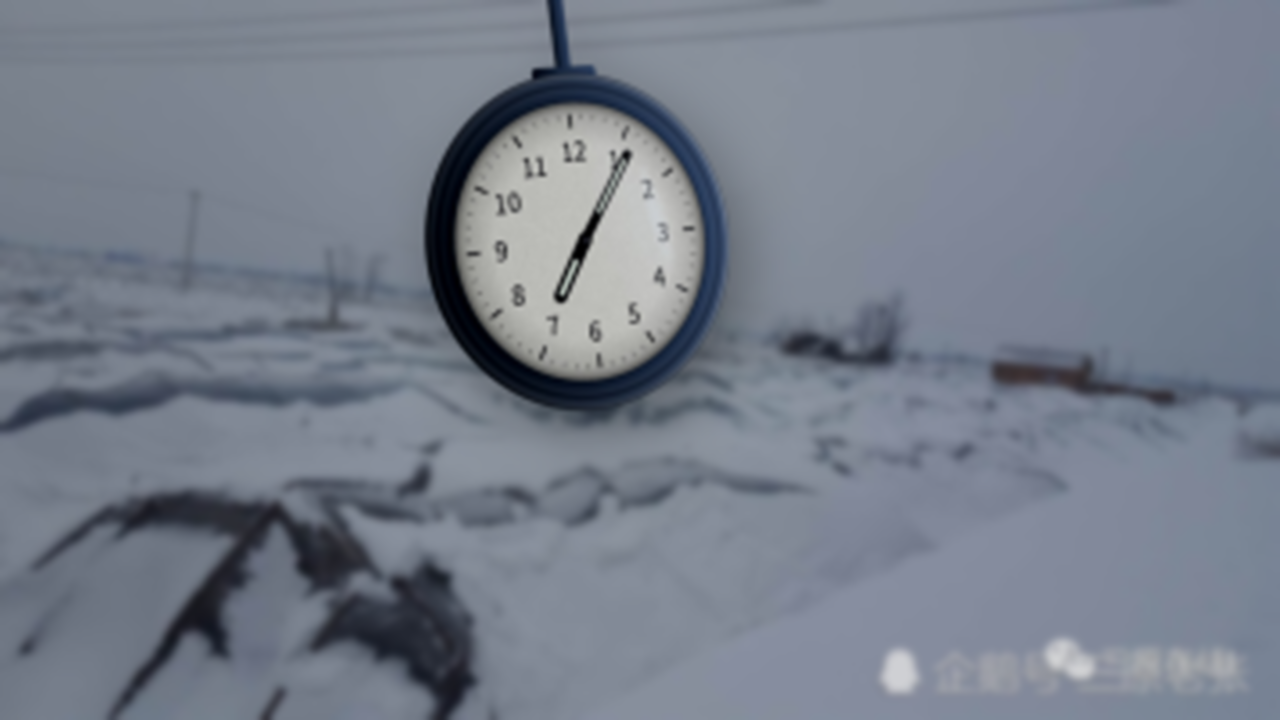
7:06
